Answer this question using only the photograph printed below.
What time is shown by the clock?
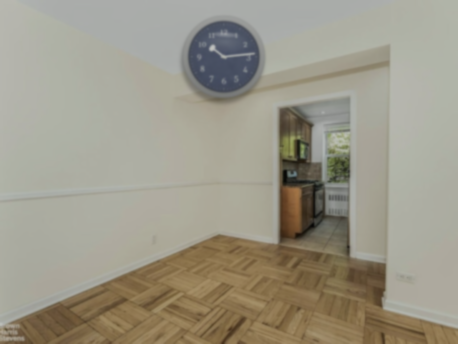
10:14
